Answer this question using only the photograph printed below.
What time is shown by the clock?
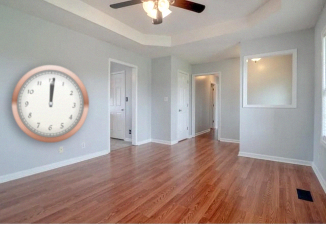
12:01
